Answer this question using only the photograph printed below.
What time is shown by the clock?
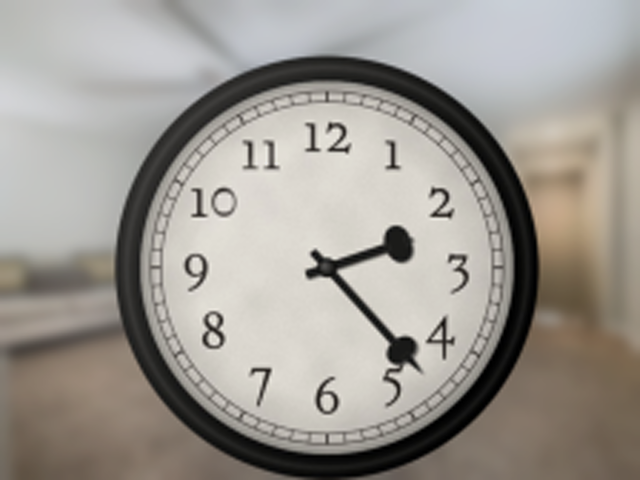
2:23
